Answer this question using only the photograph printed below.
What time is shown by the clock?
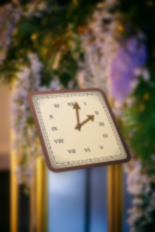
2:02
